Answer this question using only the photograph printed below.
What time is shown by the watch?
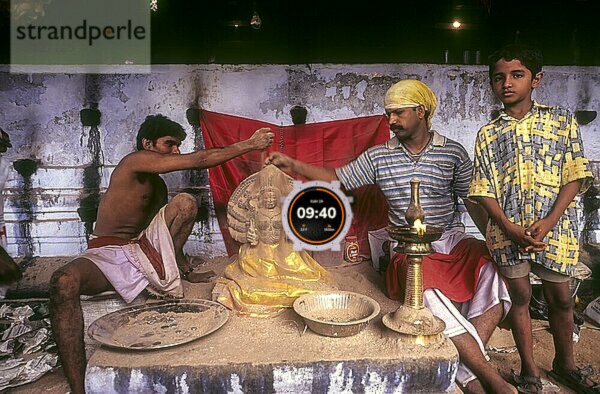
9:40
